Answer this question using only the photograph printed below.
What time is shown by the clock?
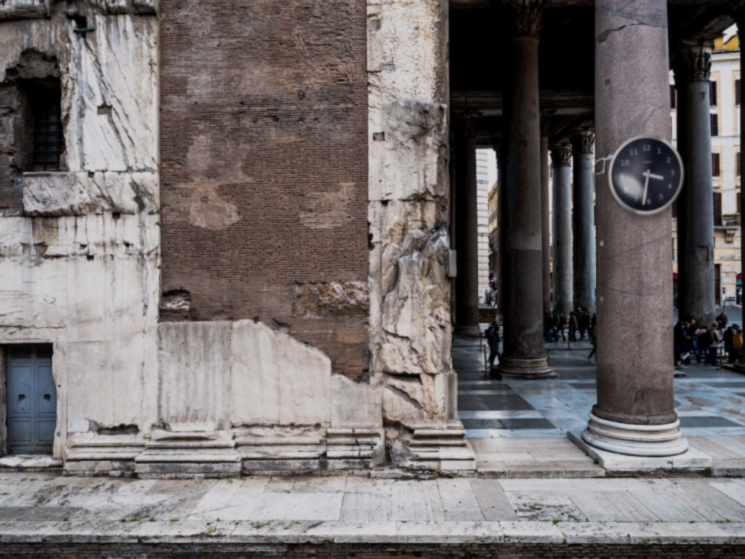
3:32
